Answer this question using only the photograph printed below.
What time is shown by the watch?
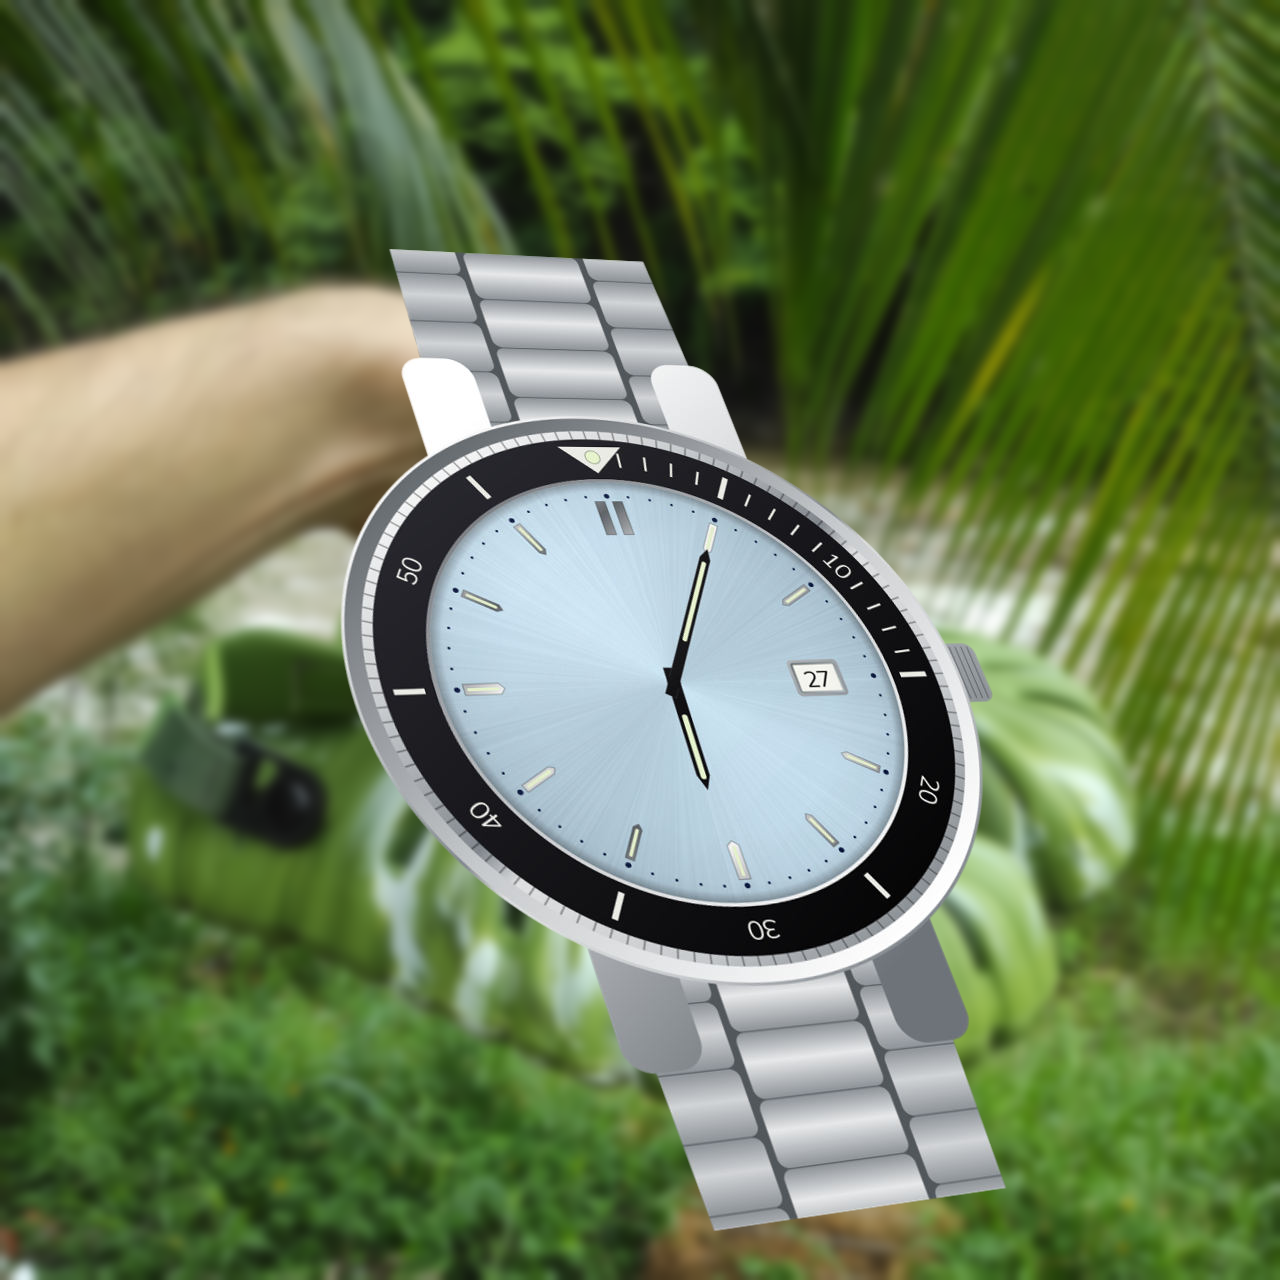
6:05
